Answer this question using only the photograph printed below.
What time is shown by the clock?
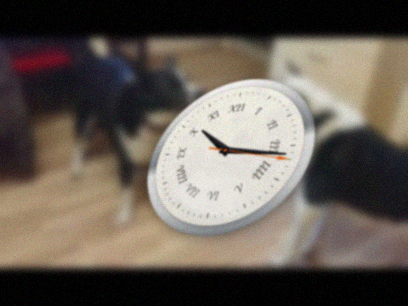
10:16:17
